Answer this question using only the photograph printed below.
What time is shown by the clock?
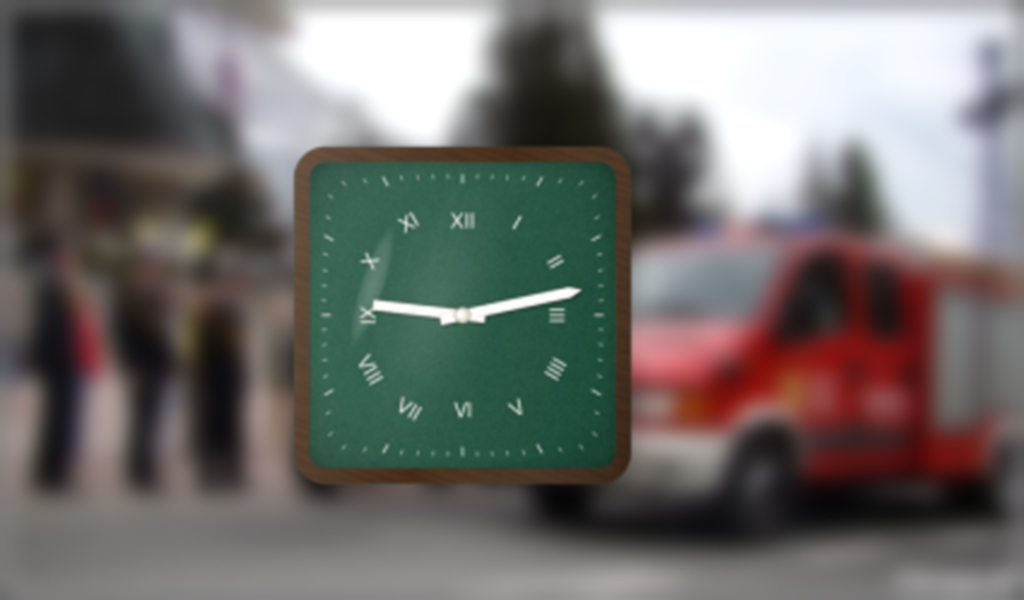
9:13
